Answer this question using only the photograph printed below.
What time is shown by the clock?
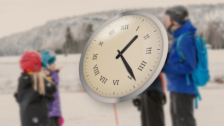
1:24
